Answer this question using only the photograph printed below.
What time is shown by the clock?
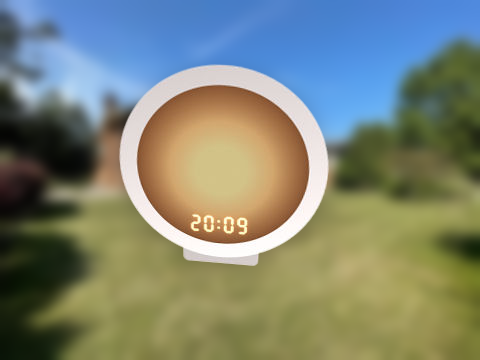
20:09
